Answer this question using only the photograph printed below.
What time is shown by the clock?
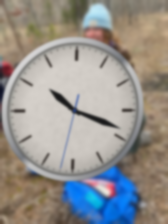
10:18:32
